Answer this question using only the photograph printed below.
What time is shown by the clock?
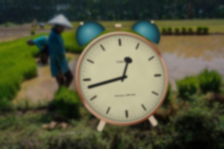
12:43
